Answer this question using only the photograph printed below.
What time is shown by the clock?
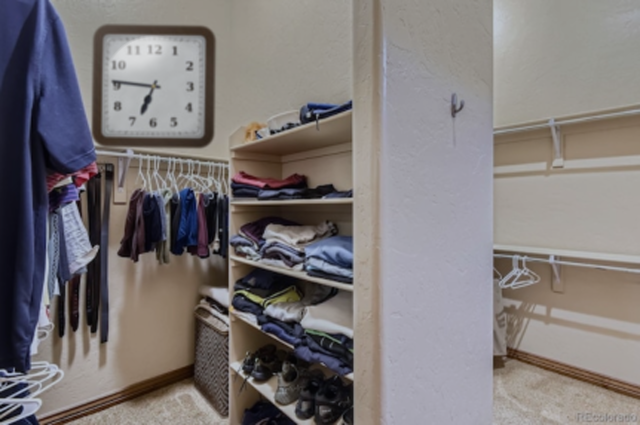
6:46
